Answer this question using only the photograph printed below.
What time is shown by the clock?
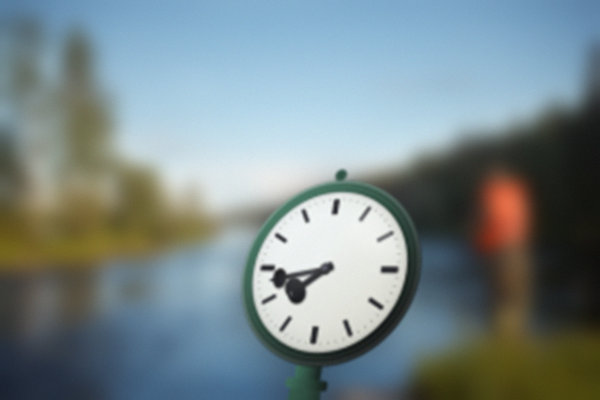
7:43
